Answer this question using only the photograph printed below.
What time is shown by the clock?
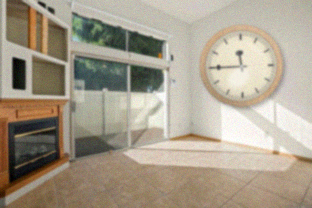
11:45
